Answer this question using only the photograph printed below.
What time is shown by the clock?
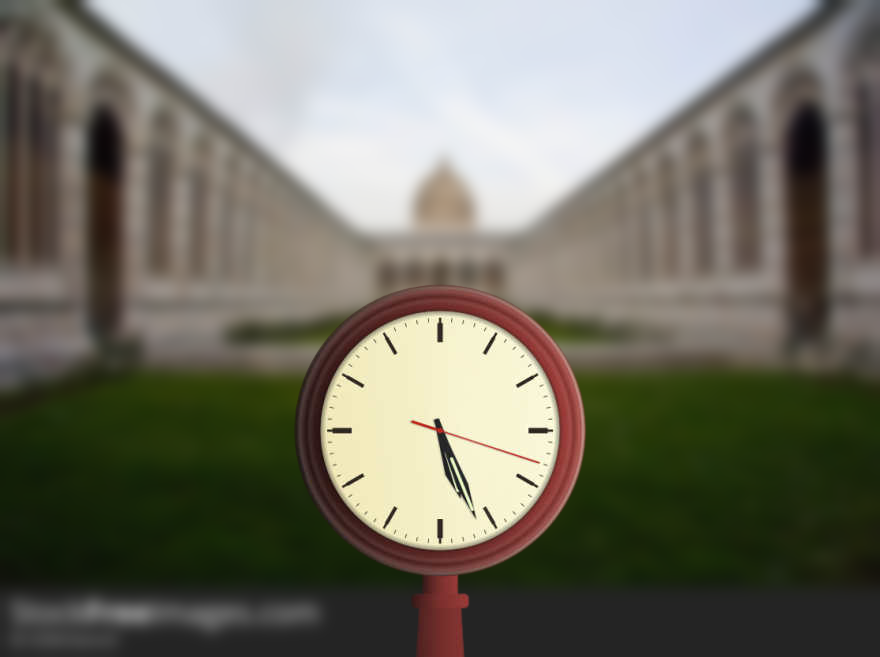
5:26:18
